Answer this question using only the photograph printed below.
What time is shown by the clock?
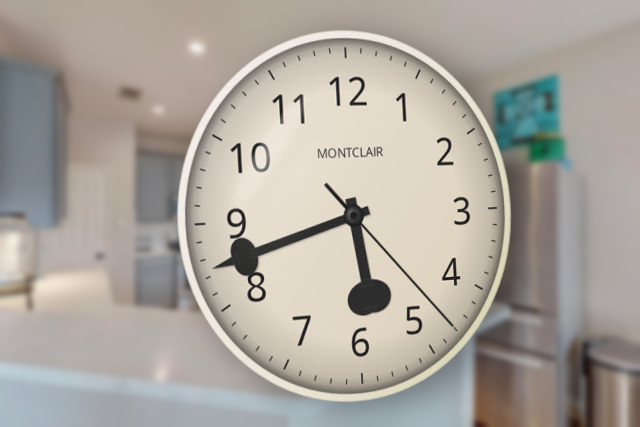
5:42:23
